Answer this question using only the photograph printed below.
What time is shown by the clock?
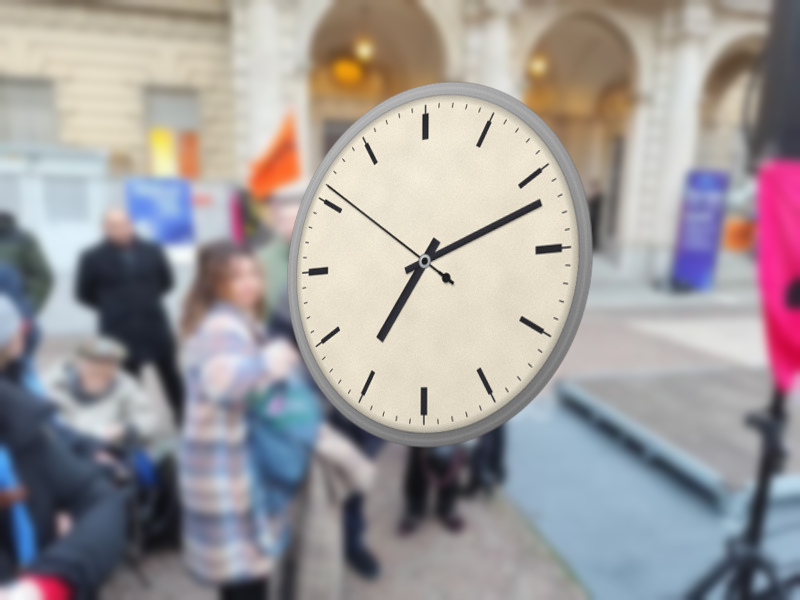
7:11:51
